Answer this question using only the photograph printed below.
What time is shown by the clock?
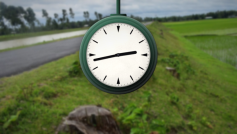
2:43
